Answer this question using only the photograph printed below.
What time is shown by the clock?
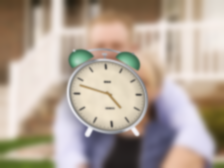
4:48
